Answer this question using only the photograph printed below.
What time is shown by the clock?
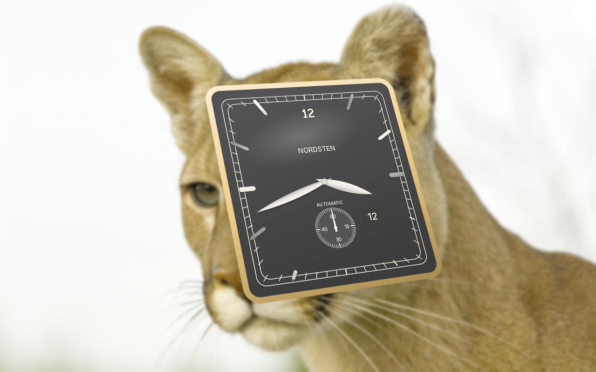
3:42
